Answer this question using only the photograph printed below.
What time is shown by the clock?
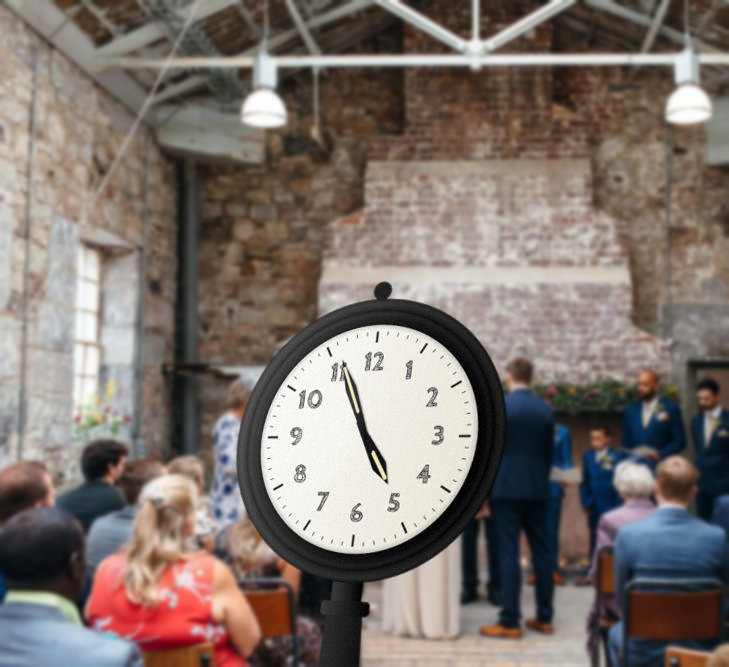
4:56
